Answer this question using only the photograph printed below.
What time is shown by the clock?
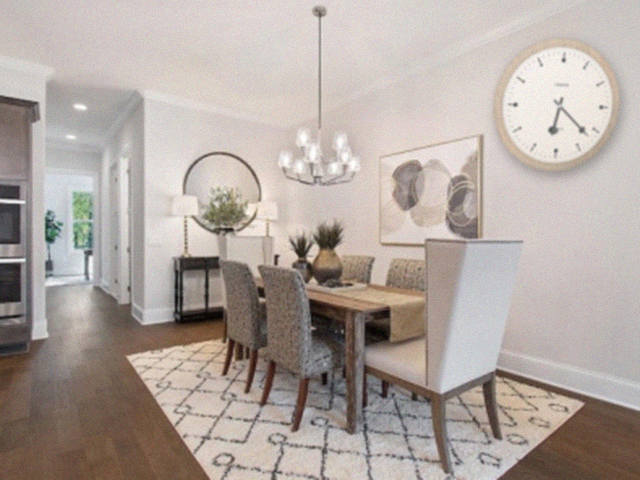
6:22
